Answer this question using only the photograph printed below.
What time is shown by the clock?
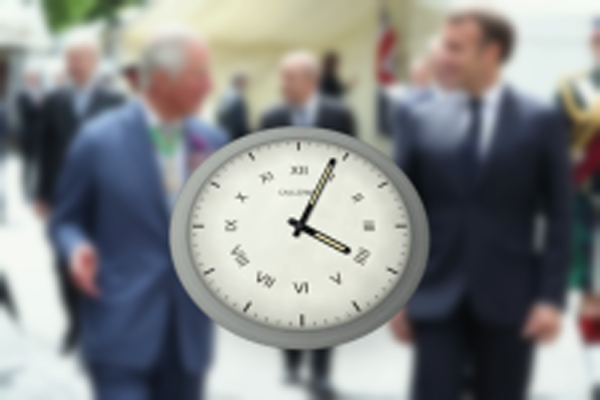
4:04
